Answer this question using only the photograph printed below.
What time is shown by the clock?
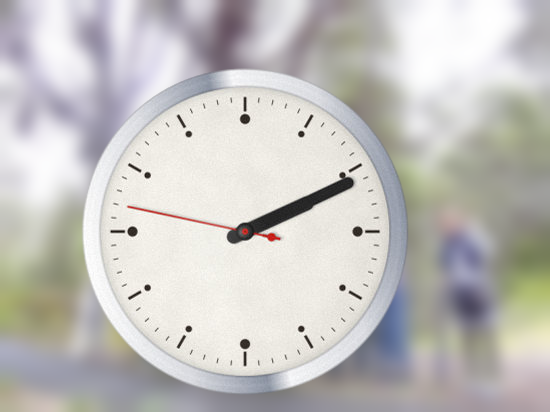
2:10:47
